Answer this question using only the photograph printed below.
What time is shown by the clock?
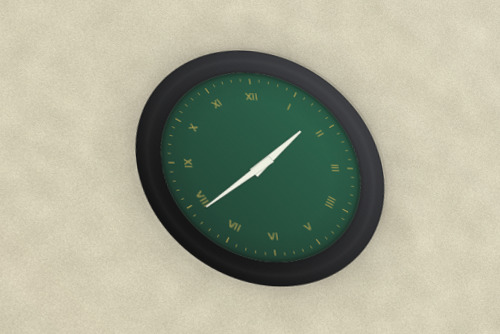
1:39
